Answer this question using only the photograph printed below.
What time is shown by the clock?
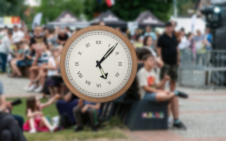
5:07
